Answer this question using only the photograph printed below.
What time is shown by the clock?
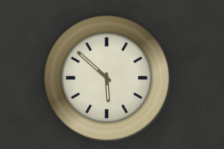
5:52
